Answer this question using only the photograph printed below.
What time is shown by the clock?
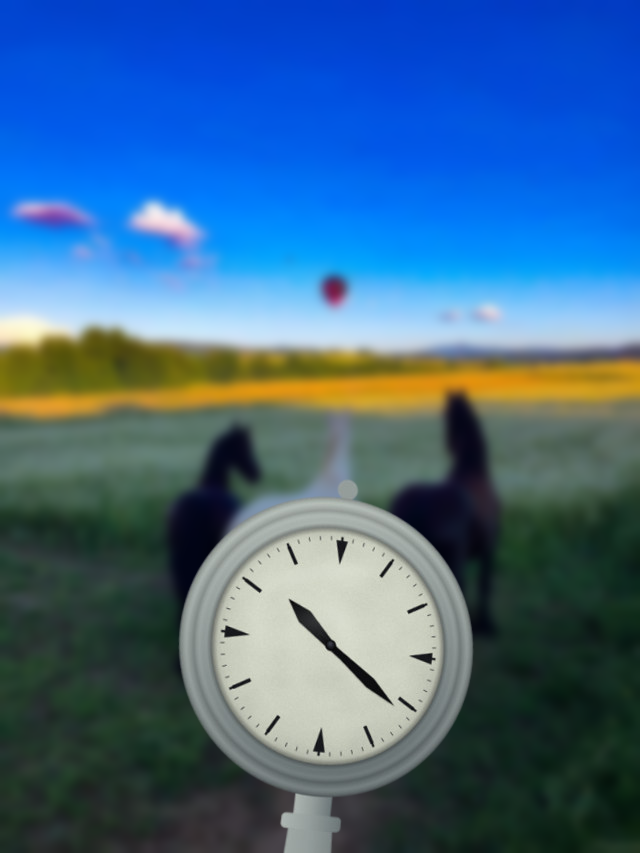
10:21
